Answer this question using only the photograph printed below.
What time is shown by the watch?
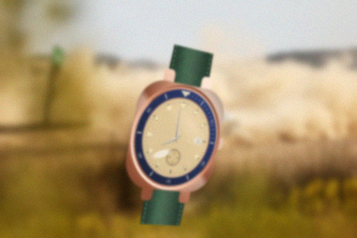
7:59
